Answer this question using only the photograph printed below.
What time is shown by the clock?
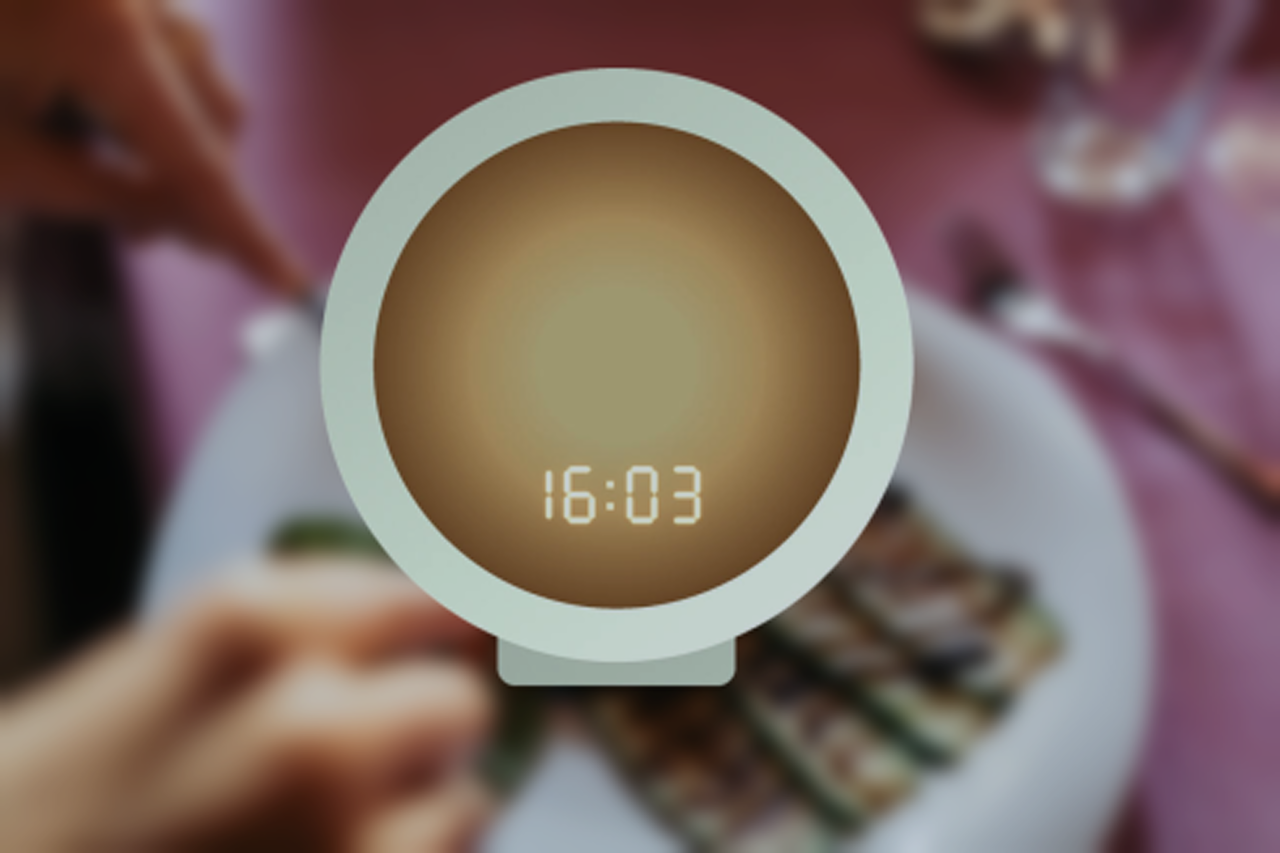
16:03
